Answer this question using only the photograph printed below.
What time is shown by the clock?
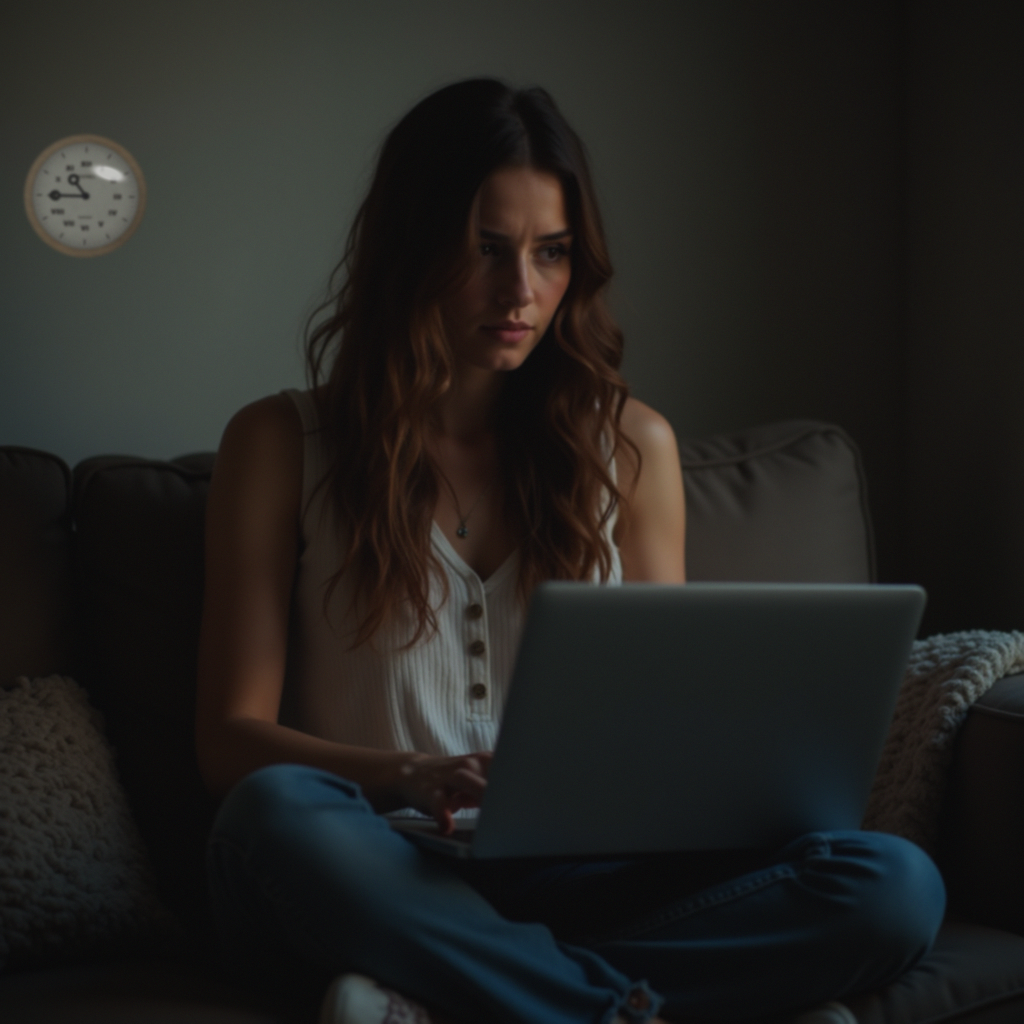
10:45
